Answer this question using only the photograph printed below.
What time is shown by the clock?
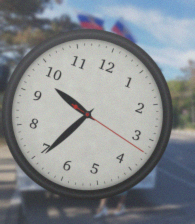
9:34:17
